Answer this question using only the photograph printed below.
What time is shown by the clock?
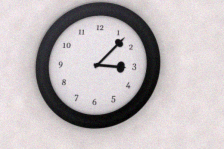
3:07
